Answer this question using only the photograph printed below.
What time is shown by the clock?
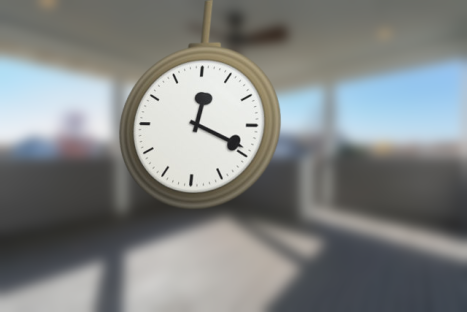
12:19
